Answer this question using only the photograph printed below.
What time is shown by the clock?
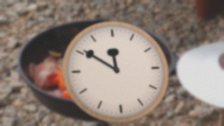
11:51
